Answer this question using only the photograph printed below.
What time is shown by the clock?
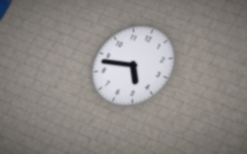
4:43
